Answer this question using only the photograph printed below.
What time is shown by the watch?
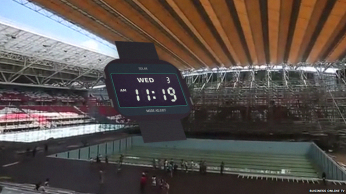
11:19
